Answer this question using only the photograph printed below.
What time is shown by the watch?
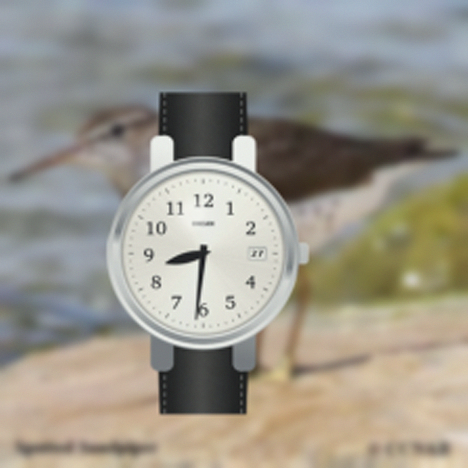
8:31
